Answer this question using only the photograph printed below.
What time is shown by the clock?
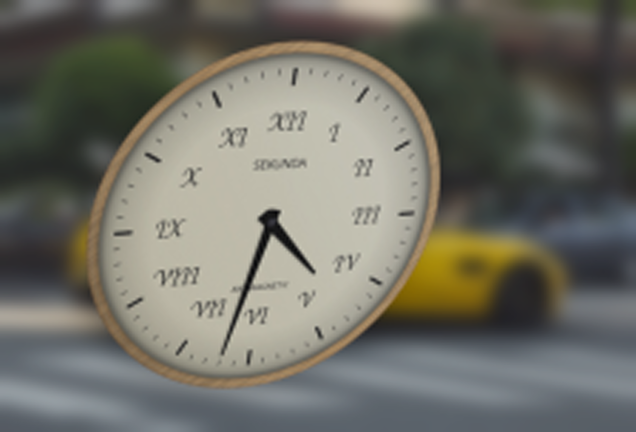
4:32
